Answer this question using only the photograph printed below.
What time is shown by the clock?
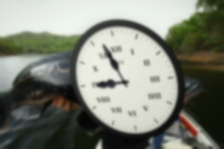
8:57
